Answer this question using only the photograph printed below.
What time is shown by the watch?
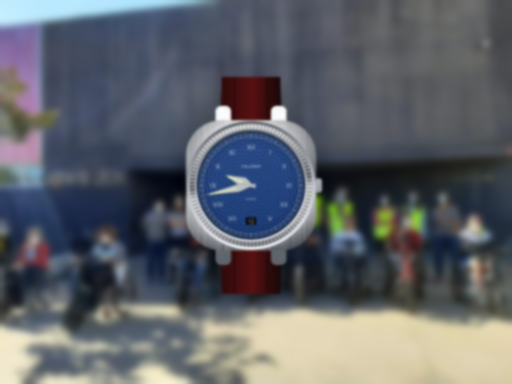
9:43
